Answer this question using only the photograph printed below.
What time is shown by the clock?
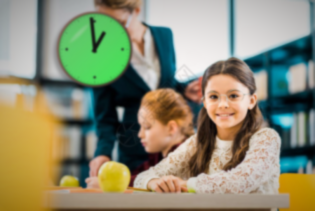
12:59
